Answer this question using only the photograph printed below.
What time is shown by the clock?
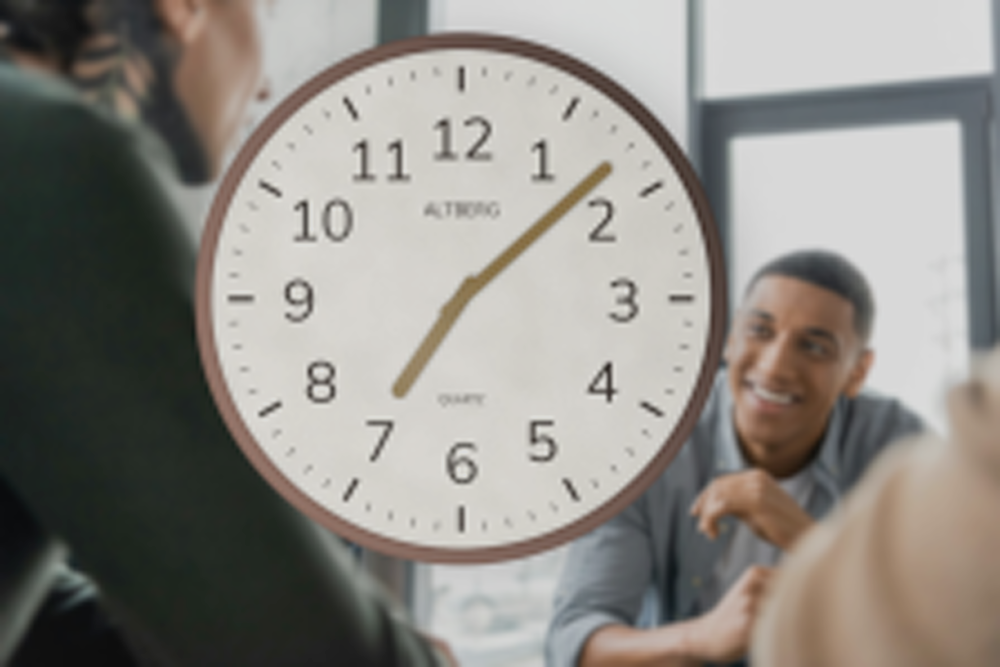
7:08
